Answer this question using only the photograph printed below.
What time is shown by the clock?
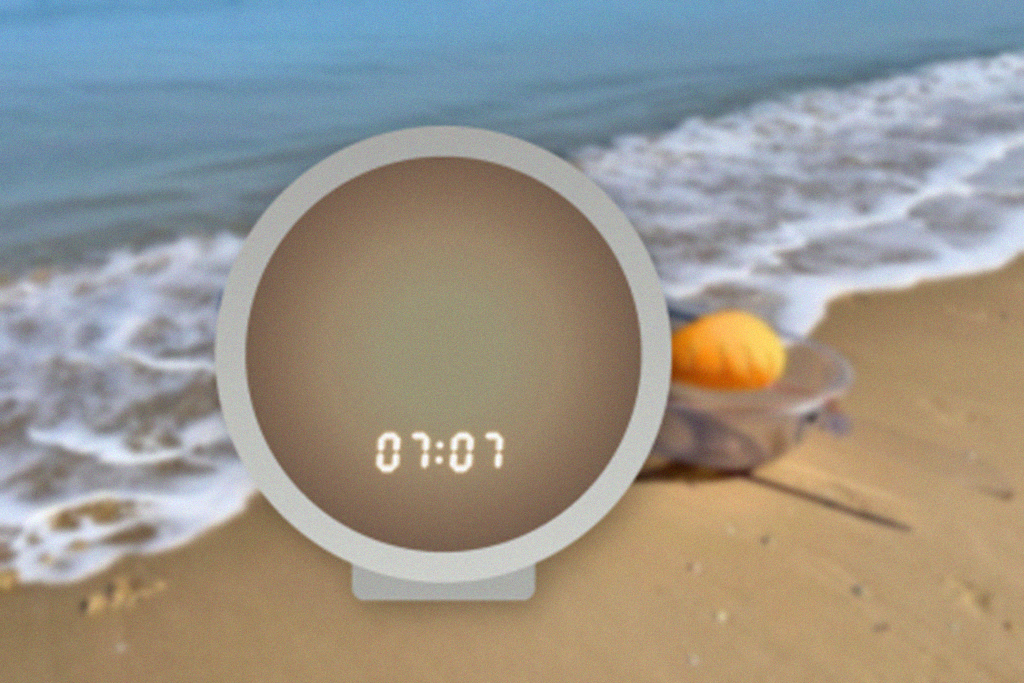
7:07
